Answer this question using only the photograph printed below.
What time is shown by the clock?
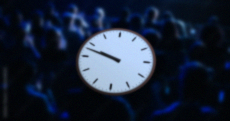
9:48
